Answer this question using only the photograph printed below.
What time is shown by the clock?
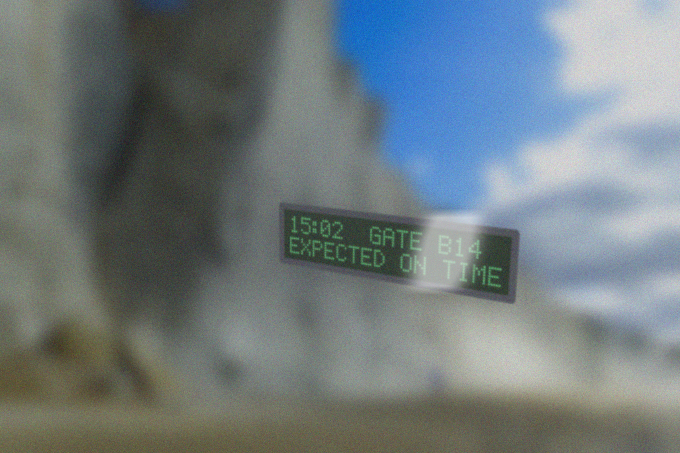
15:02
